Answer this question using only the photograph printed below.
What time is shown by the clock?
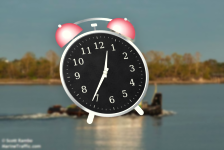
12:36
